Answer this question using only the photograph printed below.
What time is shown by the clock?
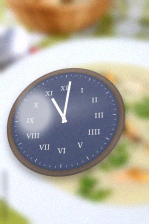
11:01
